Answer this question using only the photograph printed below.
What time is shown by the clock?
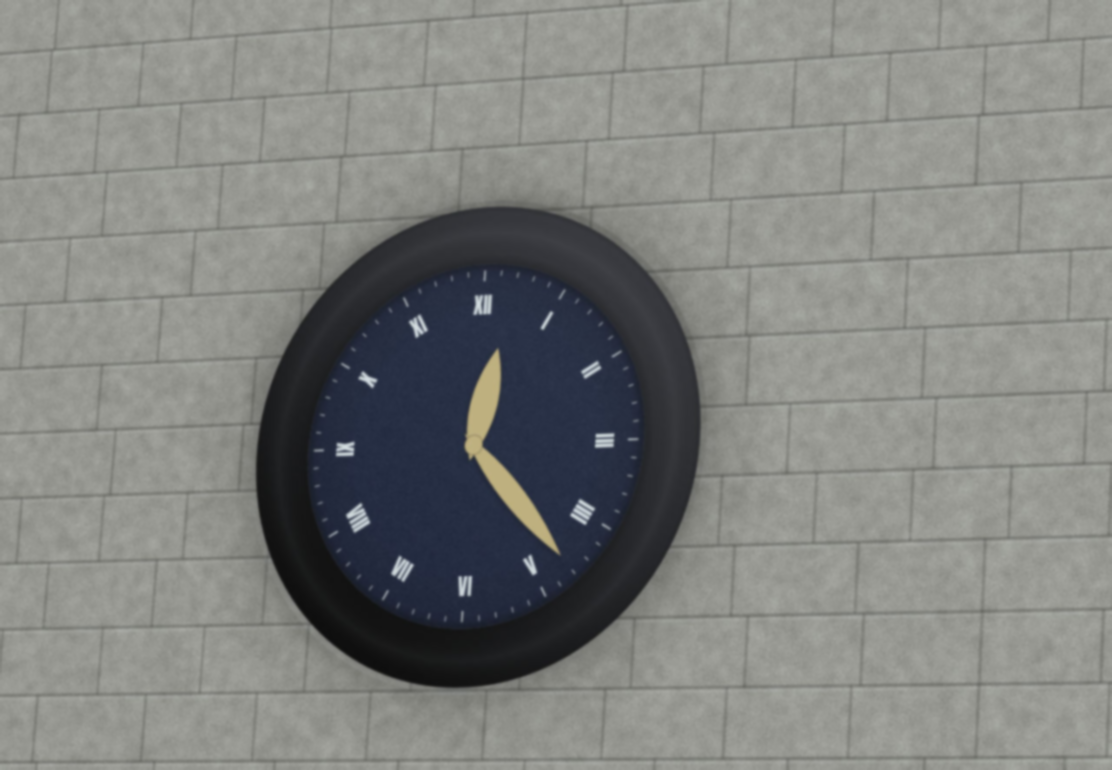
12:23
